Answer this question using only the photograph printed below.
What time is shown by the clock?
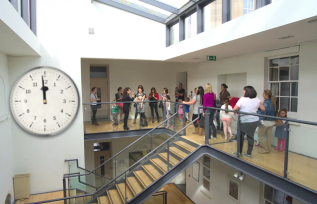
11:59
